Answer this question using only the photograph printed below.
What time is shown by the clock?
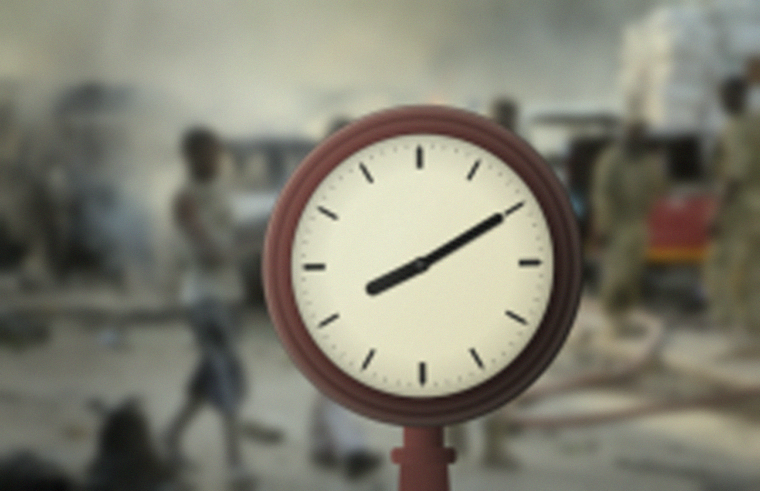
8:10
